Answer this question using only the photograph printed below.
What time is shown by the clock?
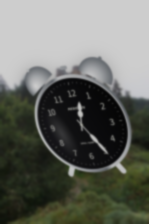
12:25
